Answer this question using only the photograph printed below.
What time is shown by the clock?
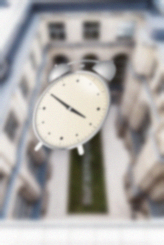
3:50
